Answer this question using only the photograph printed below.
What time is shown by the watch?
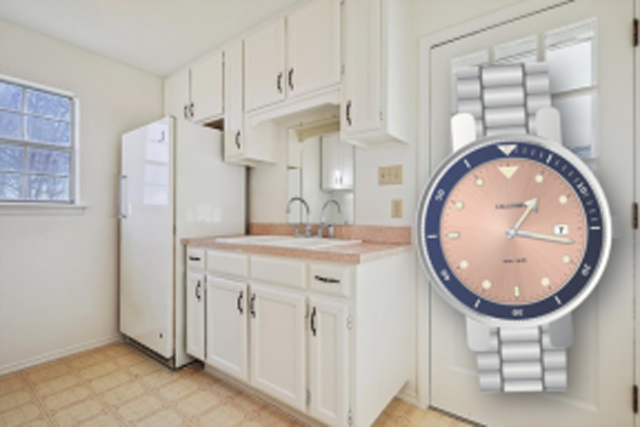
1:17
